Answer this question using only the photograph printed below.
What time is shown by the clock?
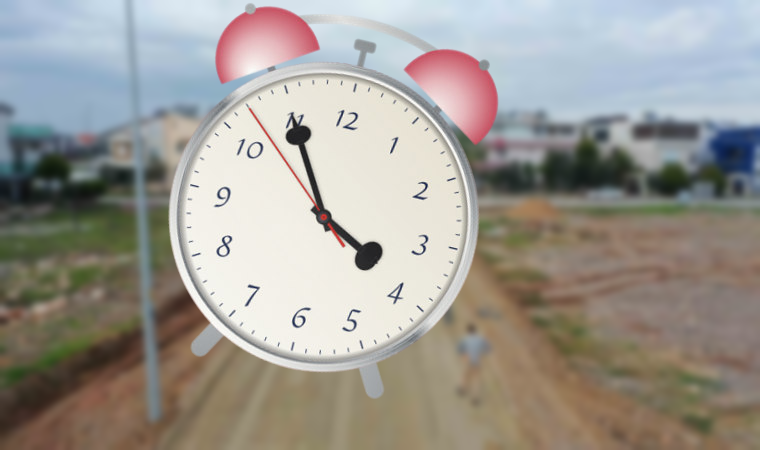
3:54:52
